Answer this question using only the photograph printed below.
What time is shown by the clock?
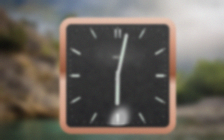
6:02
